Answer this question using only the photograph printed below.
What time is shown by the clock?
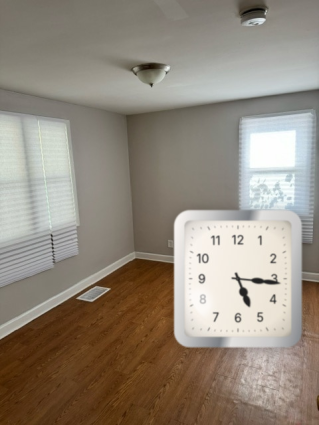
5:16
